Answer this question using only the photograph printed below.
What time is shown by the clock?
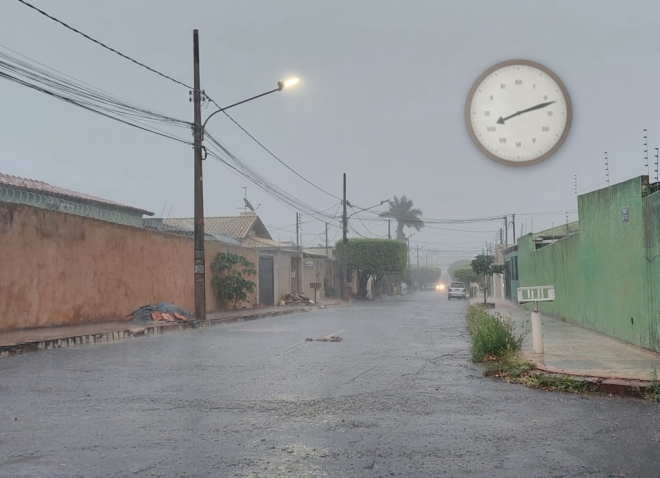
8:12
